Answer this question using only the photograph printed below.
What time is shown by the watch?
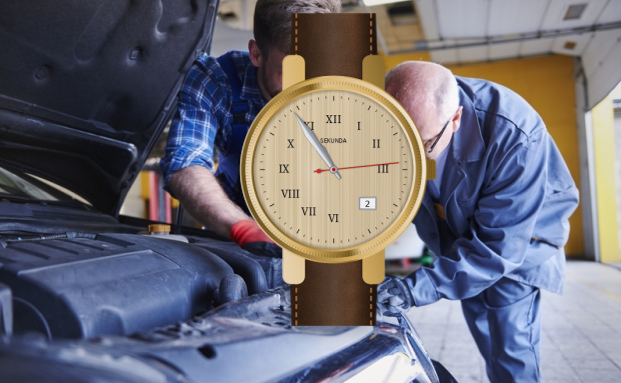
10:54:14
